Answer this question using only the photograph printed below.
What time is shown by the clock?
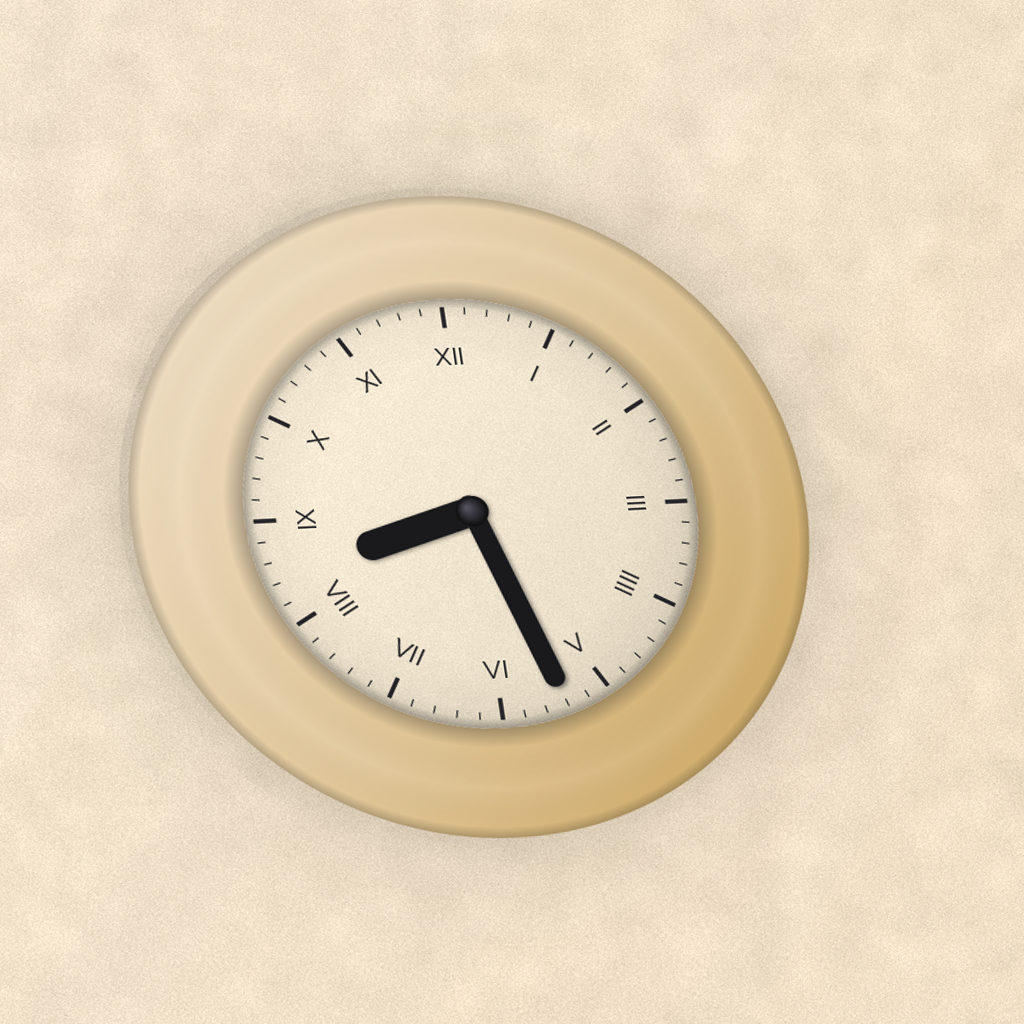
8:27
